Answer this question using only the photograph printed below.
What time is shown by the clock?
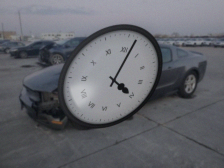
4:02
